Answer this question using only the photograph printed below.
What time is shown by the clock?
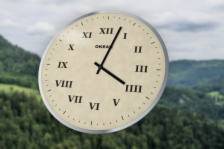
4:03
